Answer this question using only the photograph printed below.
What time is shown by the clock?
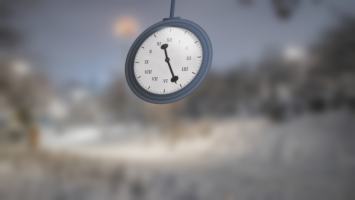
11:26
